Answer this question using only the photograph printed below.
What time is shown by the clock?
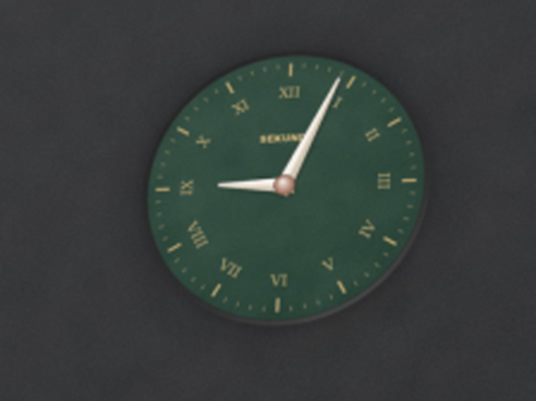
9:04
